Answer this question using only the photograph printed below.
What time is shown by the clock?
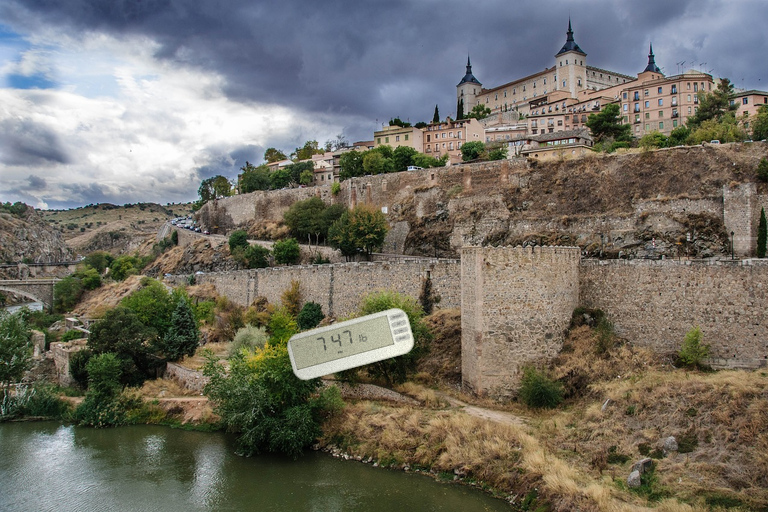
7:47:16
